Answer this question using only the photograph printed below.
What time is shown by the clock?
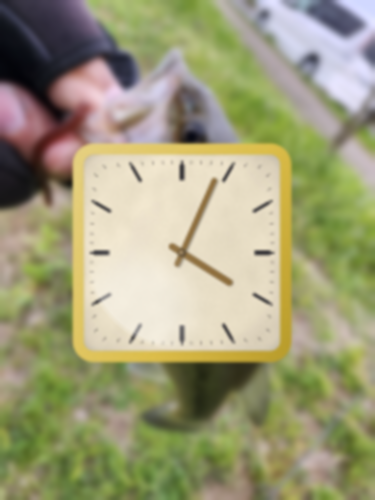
4:04
